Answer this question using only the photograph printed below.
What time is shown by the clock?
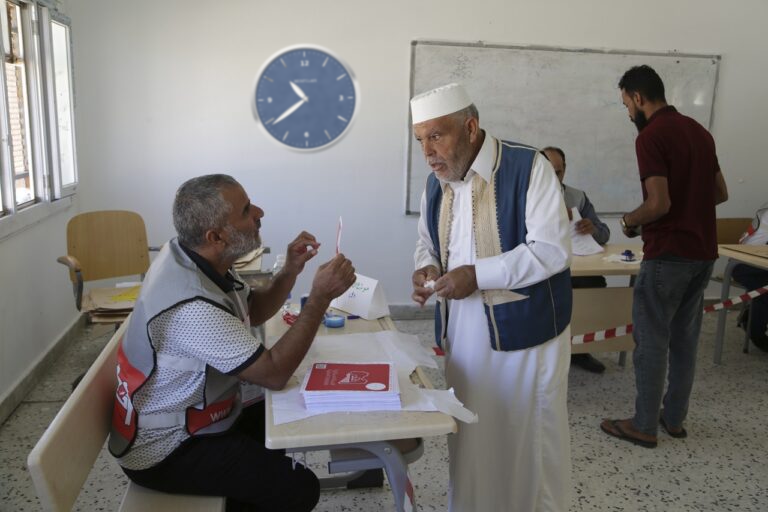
10:39
